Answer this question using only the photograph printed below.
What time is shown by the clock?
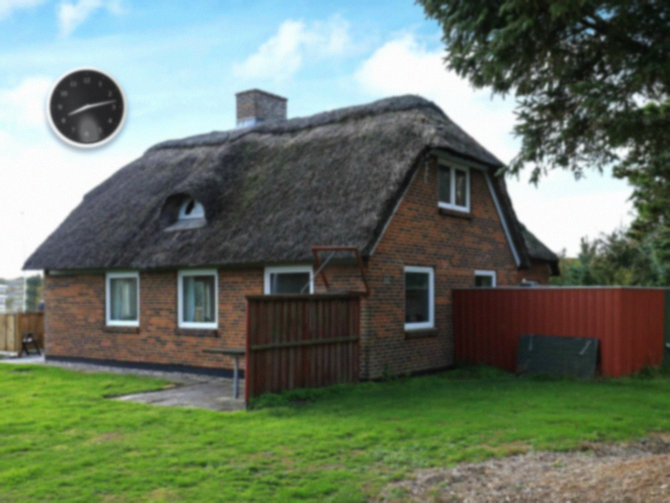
8:13
